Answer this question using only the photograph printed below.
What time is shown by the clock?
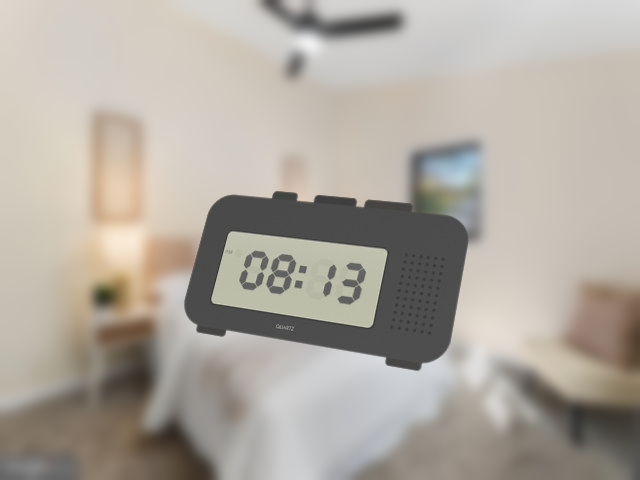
8:13
